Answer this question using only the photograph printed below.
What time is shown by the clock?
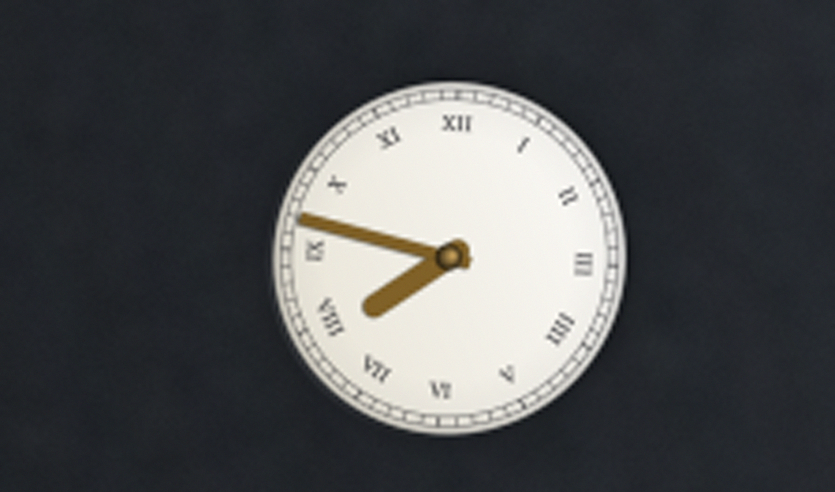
7:47
